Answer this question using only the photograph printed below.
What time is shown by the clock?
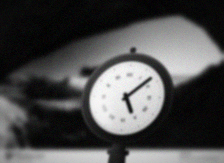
5:08
